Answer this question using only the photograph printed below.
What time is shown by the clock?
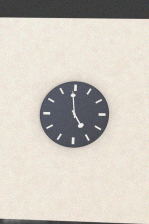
4:59
